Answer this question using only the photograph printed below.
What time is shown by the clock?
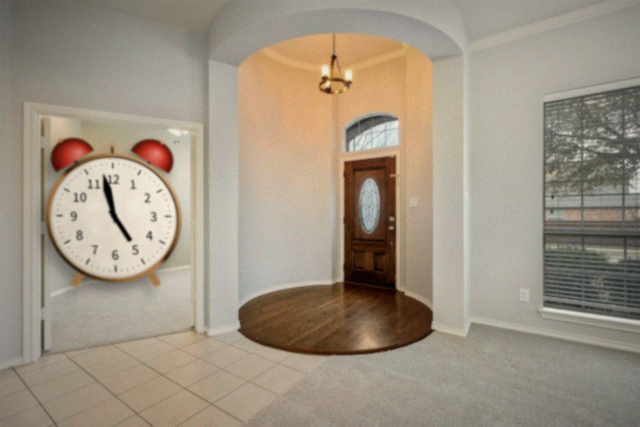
4:58
